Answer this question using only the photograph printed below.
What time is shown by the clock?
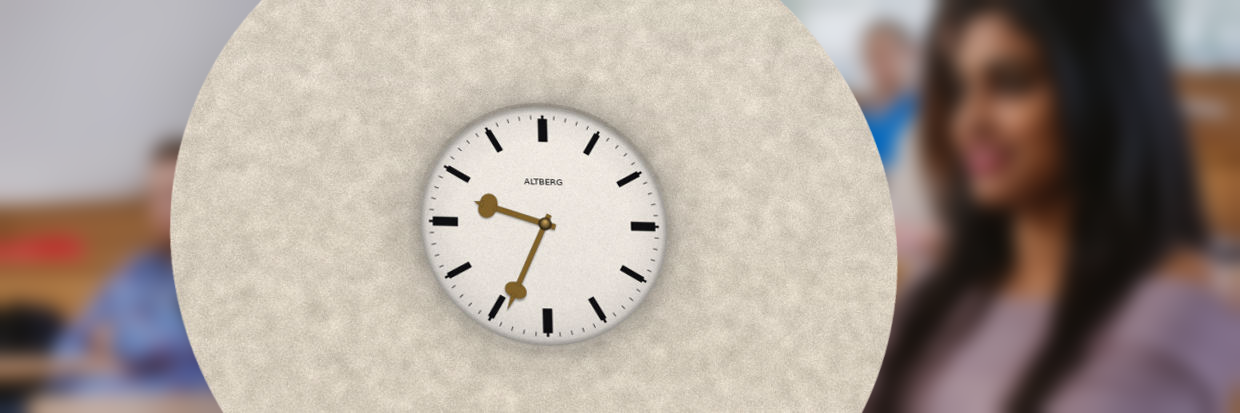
9:34
